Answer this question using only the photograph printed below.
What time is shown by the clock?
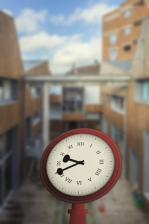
9:41
